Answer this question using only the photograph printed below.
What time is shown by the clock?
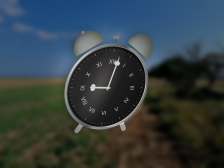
9:02
